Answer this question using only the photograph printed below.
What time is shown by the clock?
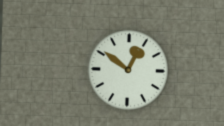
12:51
